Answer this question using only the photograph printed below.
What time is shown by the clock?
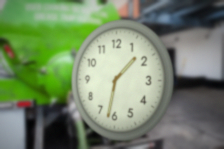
1:32
